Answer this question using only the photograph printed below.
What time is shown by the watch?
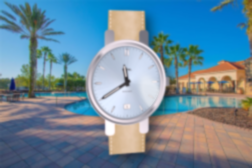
11:40
